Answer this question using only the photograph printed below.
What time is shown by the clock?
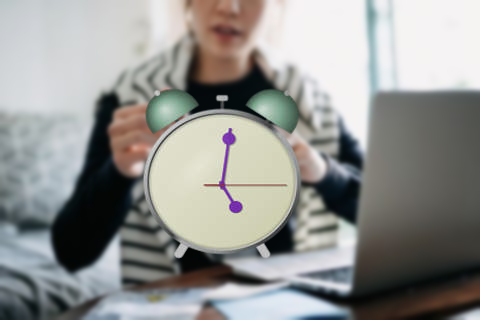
5:01:15
